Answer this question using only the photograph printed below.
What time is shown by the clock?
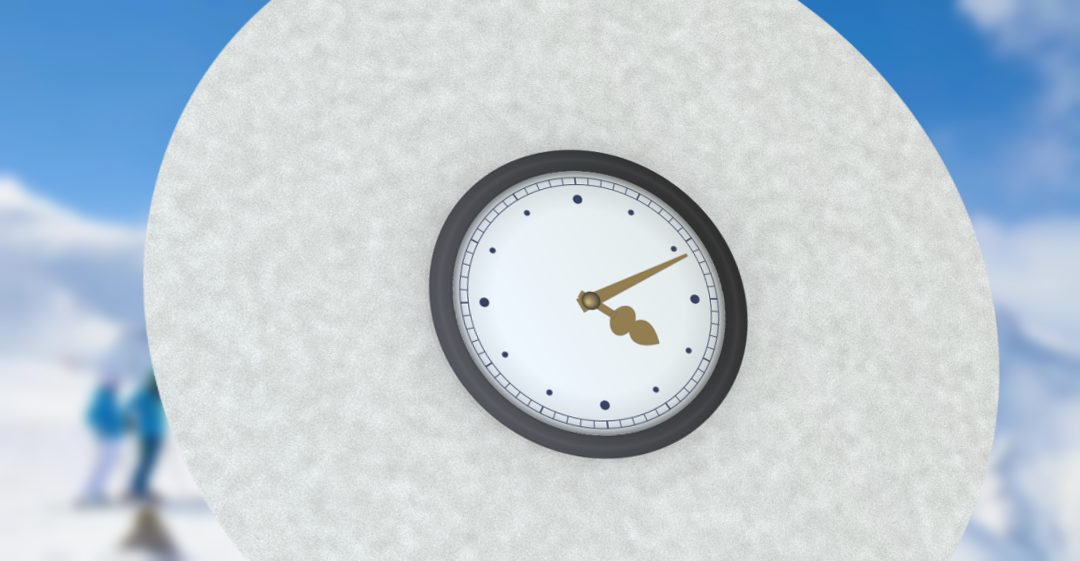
4:11
